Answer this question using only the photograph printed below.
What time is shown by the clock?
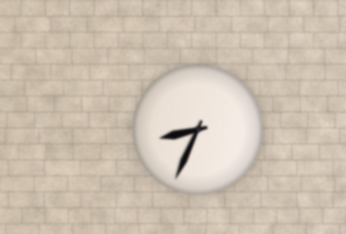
8:34
